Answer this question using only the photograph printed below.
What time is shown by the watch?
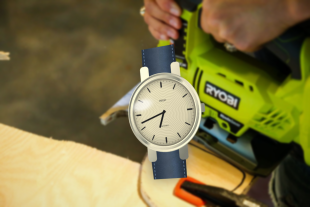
6:42
